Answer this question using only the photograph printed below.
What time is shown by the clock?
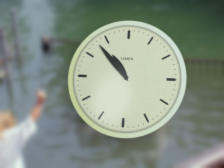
10:53
